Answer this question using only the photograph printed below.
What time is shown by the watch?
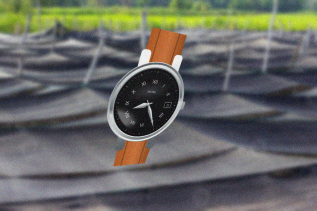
8:25
